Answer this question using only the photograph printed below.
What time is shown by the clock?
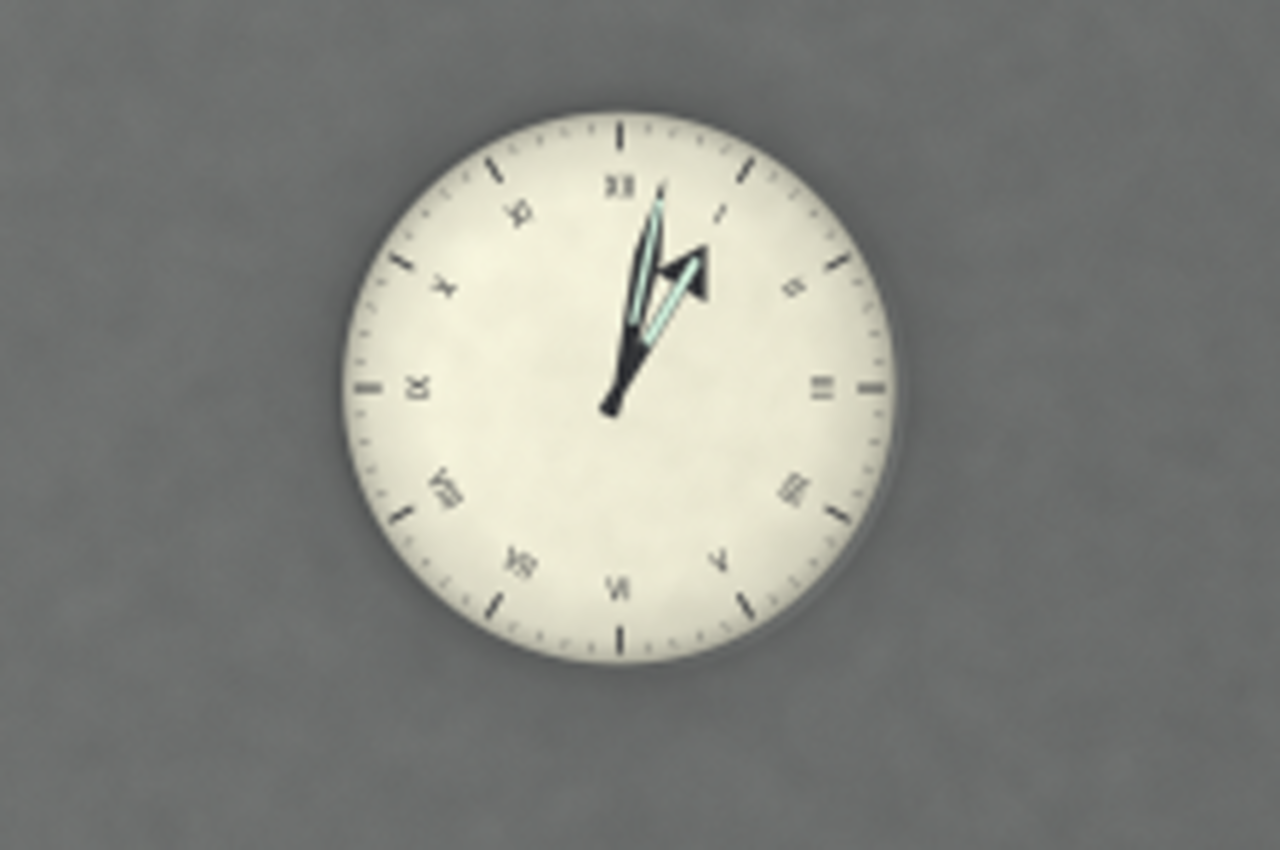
1:02
